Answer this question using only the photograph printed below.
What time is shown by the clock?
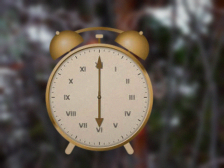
6:00
